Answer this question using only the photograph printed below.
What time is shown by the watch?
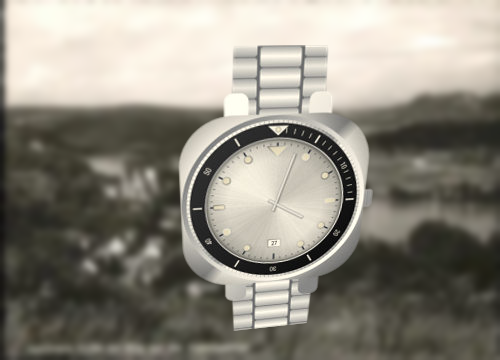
4:03
